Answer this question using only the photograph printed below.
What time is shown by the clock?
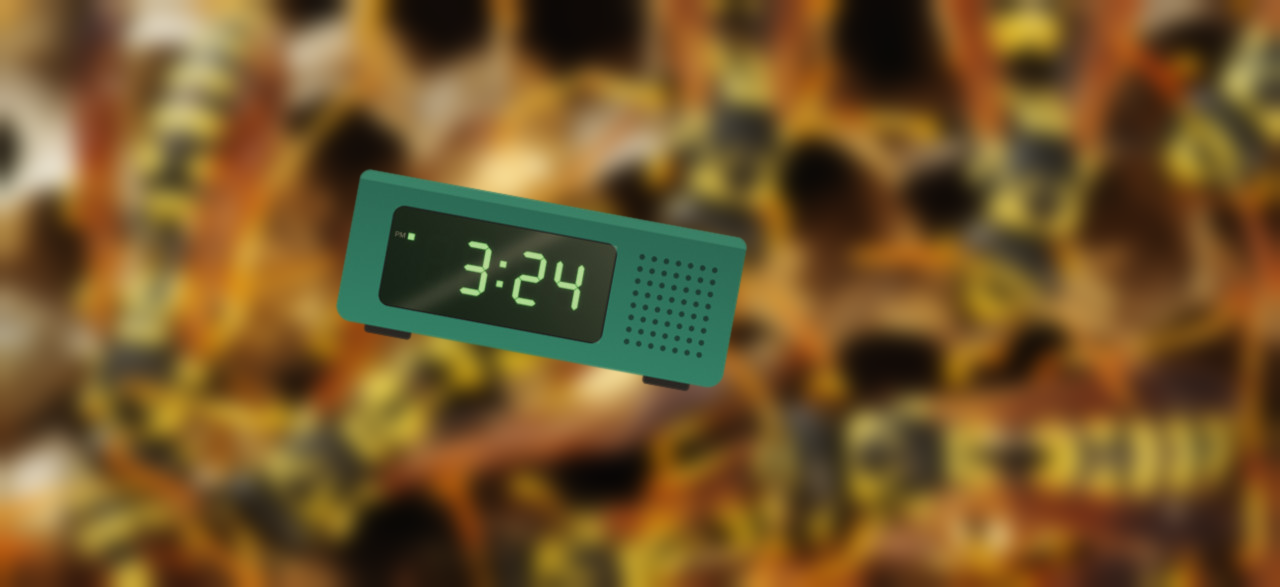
3:24
